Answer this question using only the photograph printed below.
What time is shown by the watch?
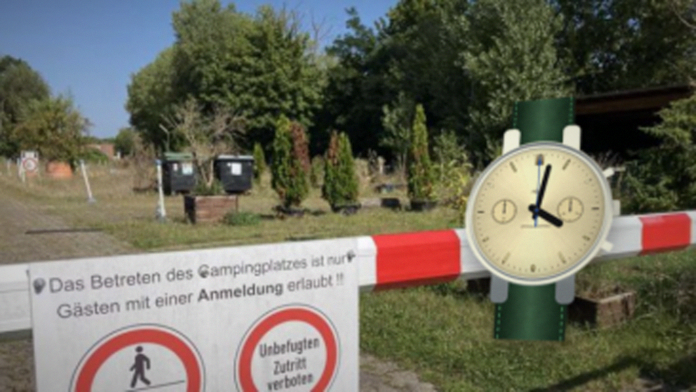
4:02
